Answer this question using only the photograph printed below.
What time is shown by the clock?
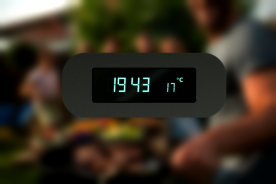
19:43
